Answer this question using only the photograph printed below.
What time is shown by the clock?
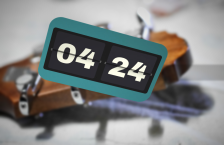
4:24
